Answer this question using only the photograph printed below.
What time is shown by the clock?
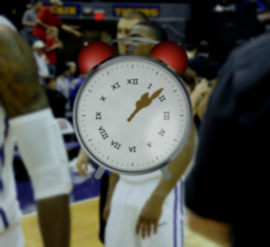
1:08
